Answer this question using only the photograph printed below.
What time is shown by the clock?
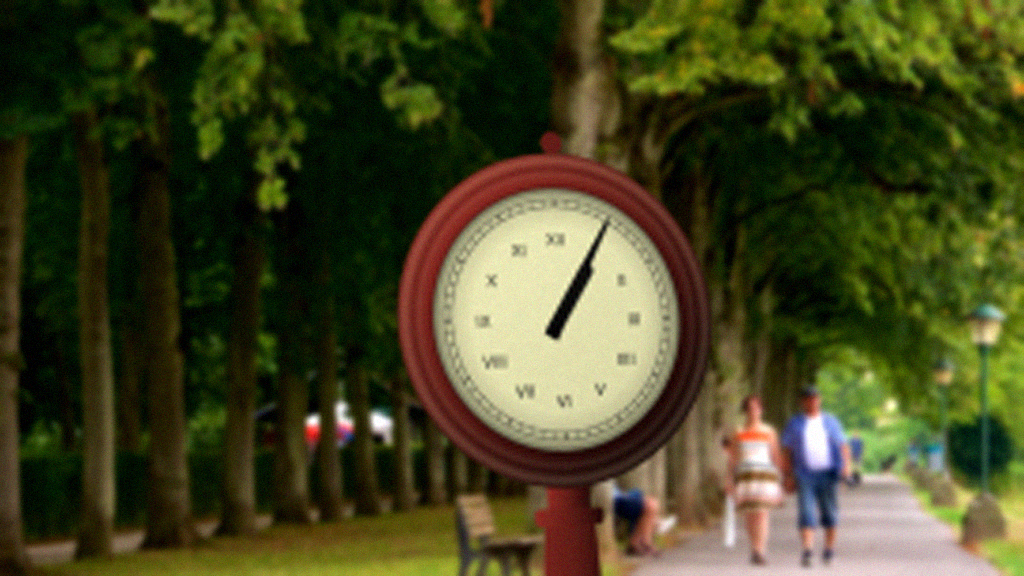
1:05
